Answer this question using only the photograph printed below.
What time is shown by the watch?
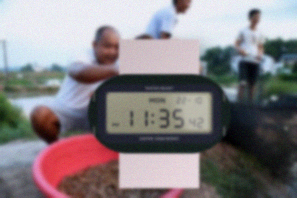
11:35
